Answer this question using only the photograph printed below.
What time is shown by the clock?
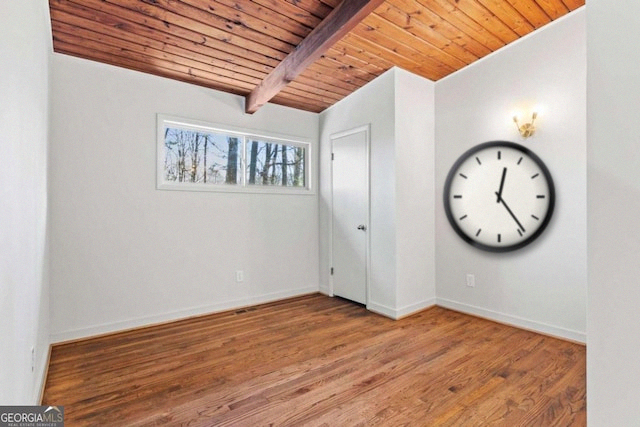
12:24
